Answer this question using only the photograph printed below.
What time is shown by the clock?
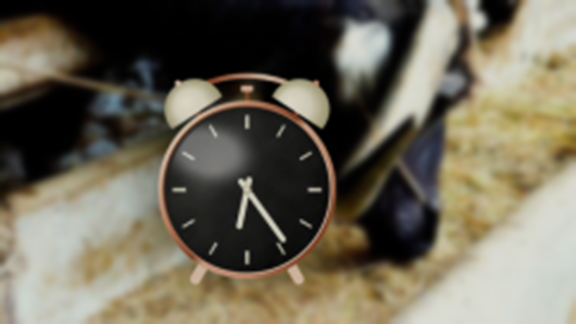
6:24
